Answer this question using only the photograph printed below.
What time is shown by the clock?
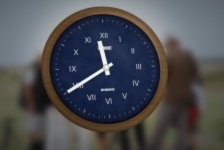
11:40
